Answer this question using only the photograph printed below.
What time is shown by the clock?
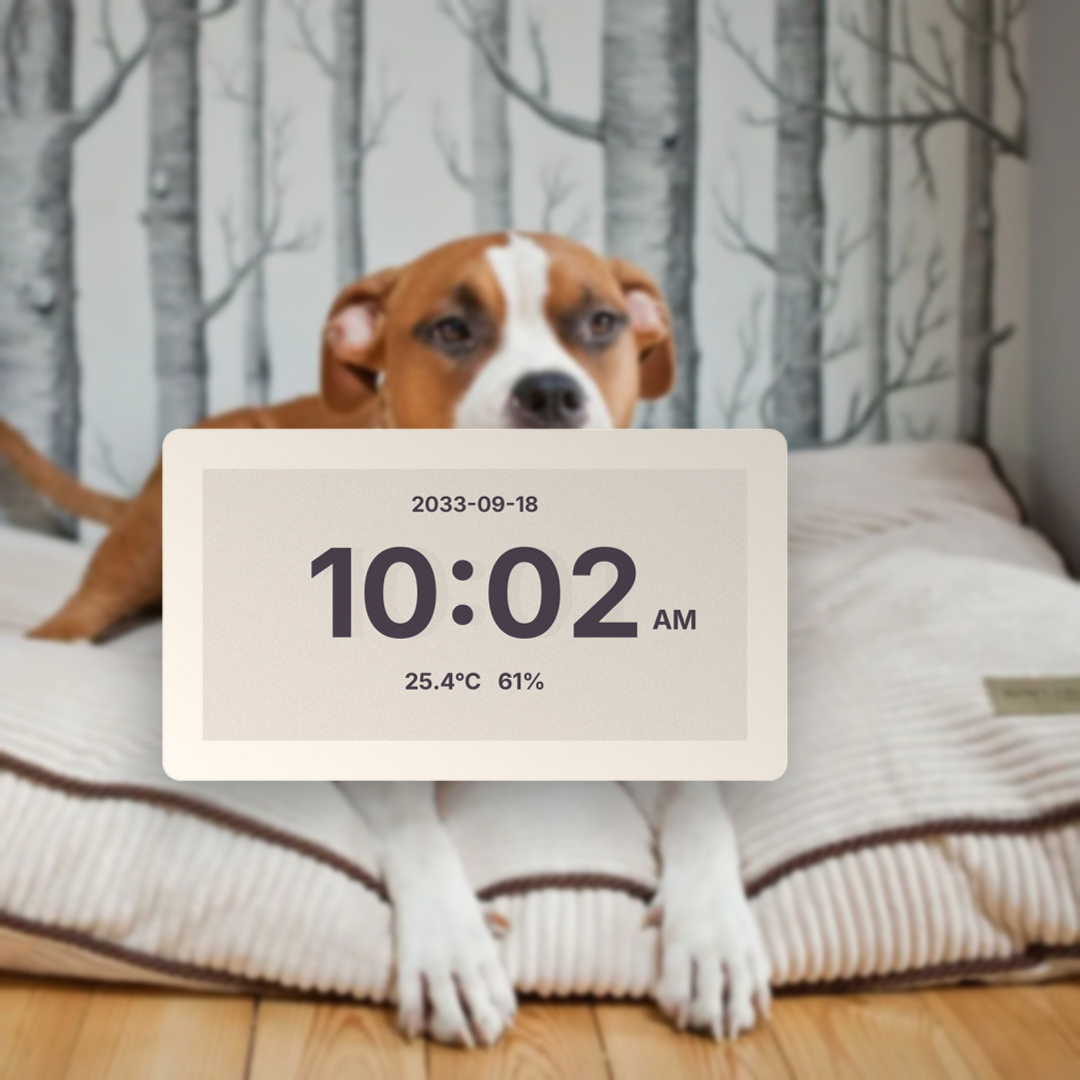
10:02
